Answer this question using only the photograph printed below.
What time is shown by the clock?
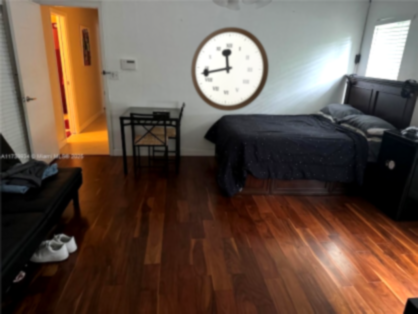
11:43
